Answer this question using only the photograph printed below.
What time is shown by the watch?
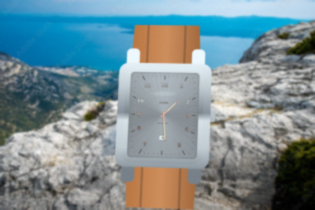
1:29
